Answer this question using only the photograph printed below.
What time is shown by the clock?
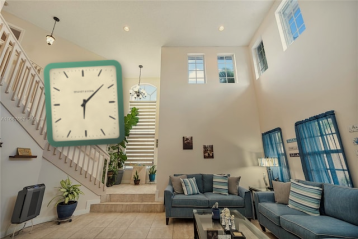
6:08
